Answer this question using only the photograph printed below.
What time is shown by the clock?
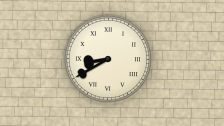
8:40
